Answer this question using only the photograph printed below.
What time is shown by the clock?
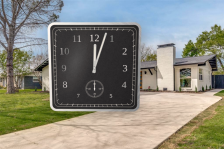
12:03
